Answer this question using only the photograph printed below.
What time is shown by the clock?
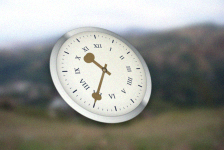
10:35
